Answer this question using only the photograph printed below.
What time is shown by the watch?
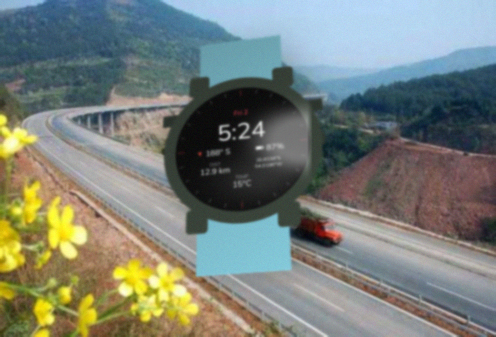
5:24
